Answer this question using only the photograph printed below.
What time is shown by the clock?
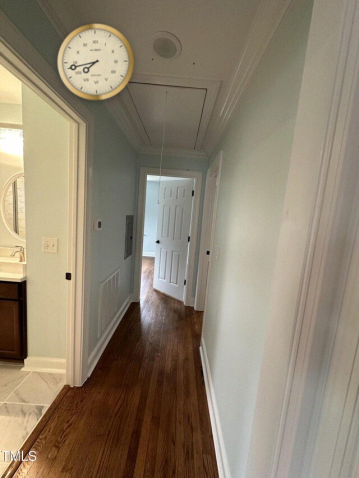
7:43
